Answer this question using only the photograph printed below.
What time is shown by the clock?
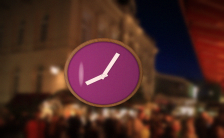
8:05
